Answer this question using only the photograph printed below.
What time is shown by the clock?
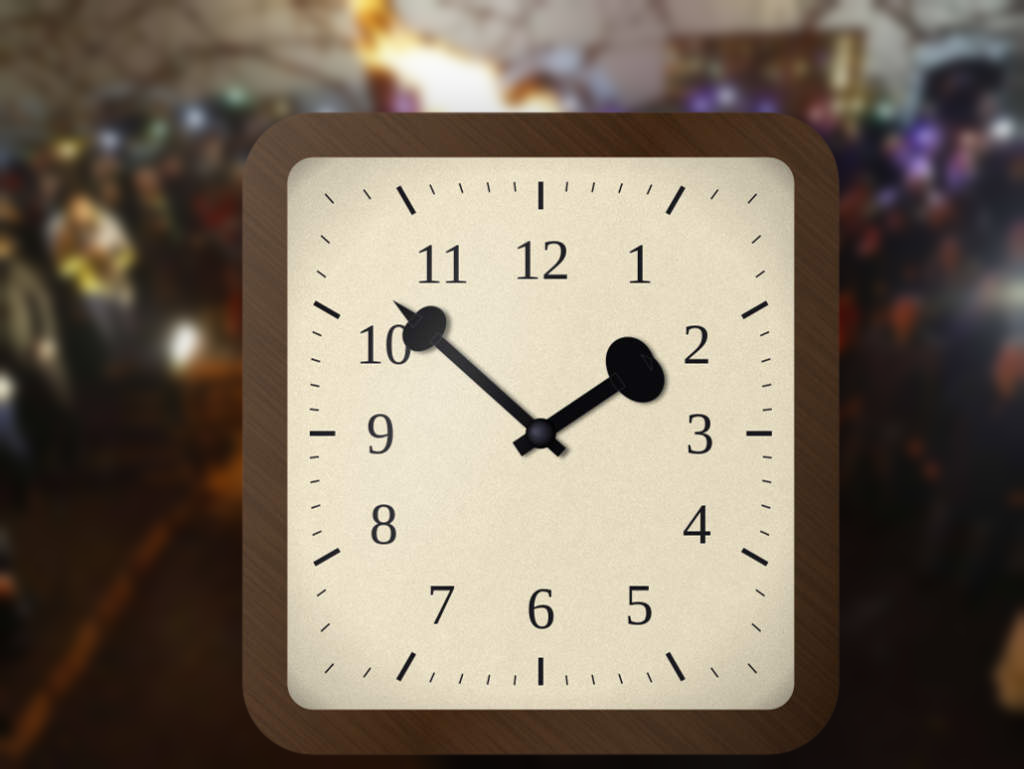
1:52
